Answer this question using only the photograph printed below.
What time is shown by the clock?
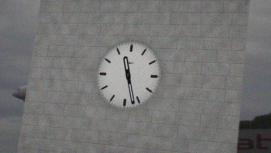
11:27
